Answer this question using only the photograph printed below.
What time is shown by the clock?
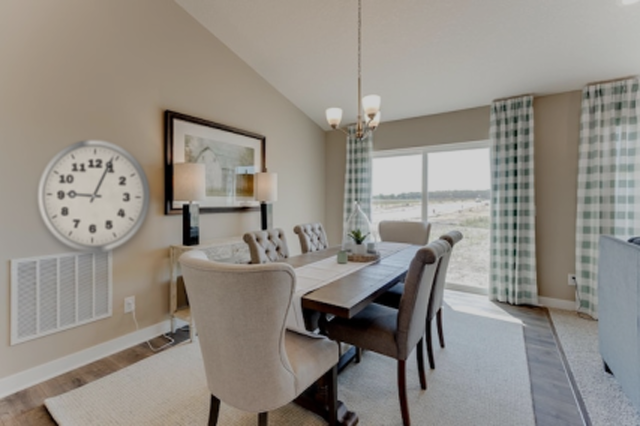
9:04
